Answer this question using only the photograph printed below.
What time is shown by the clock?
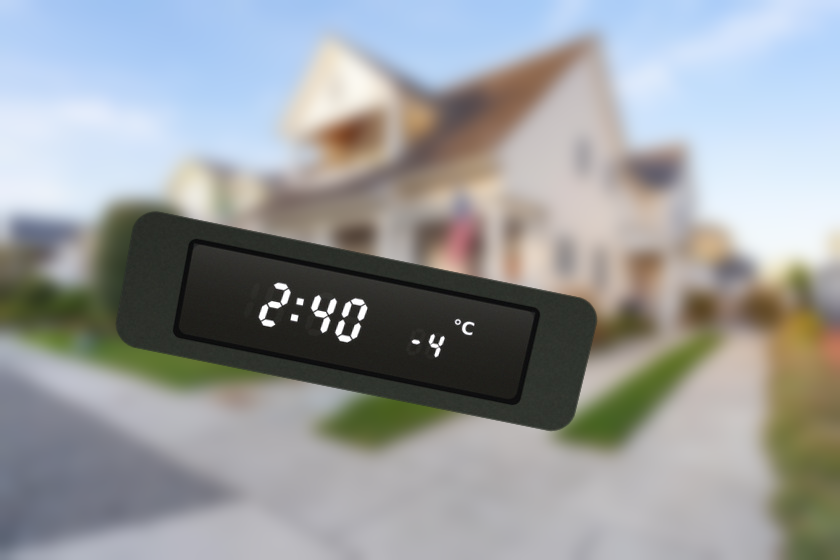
2:40
